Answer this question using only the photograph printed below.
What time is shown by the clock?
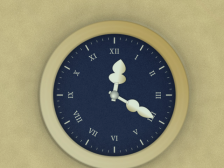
12:20
